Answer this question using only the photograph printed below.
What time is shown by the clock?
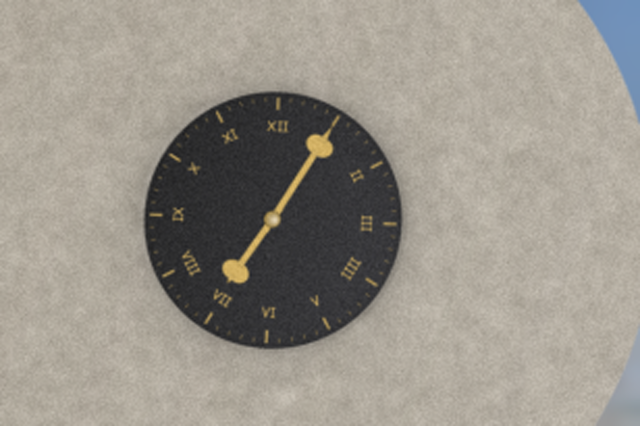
7:05
